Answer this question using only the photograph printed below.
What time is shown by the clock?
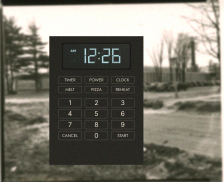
12:26
